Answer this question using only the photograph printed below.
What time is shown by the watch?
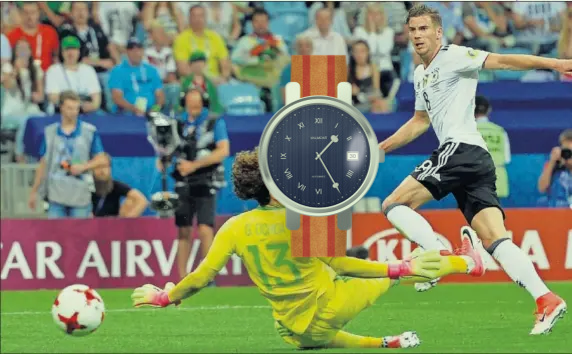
1:25
